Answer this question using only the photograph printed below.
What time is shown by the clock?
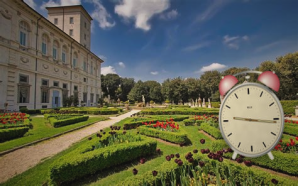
9:16
